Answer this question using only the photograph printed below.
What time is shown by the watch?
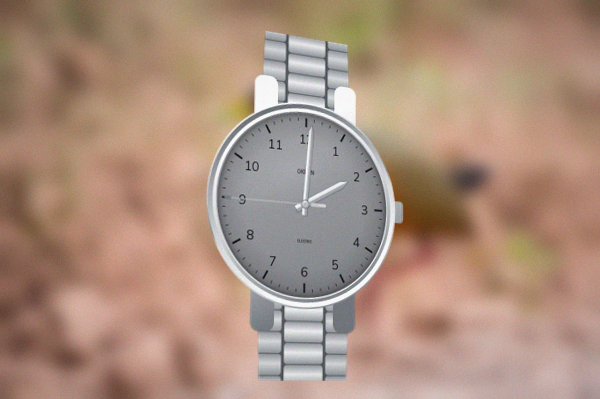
2:00:45
